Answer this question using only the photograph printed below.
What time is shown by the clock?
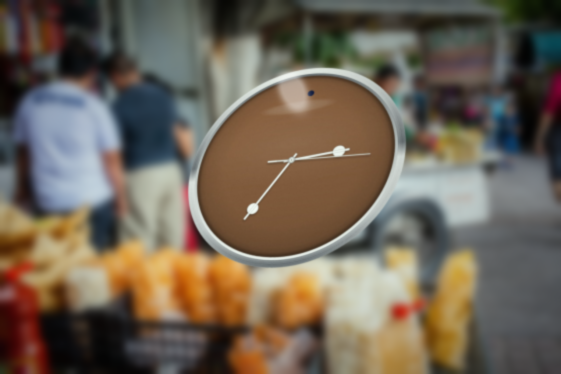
2:34:14
